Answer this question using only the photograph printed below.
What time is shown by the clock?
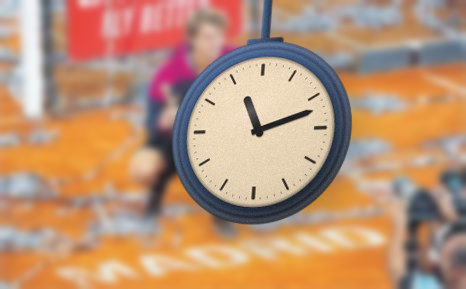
11:12
